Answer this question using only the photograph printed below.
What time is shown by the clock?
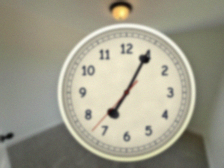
7:04:37
